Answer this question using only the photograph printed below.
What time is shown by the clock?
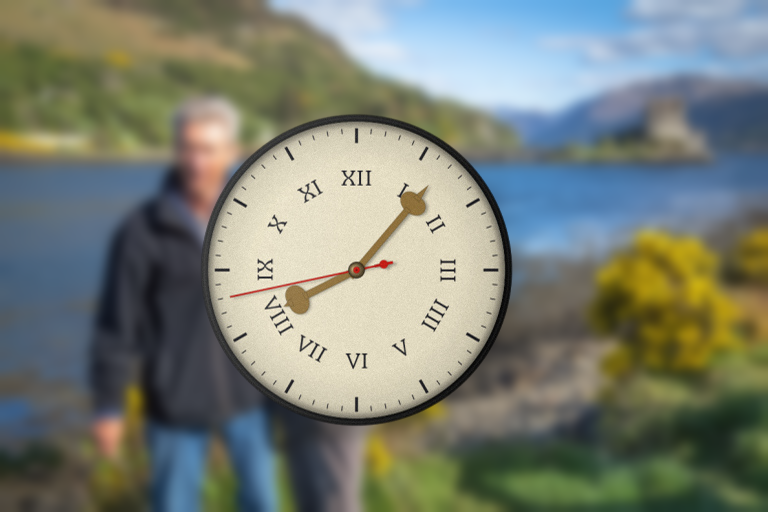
8:06:43
